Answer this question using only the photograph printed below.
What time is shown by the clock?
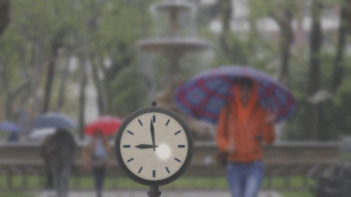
8:59
